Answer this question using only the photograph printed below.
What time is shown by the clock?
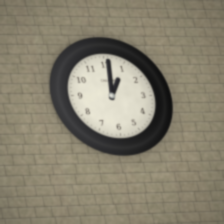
1:01
